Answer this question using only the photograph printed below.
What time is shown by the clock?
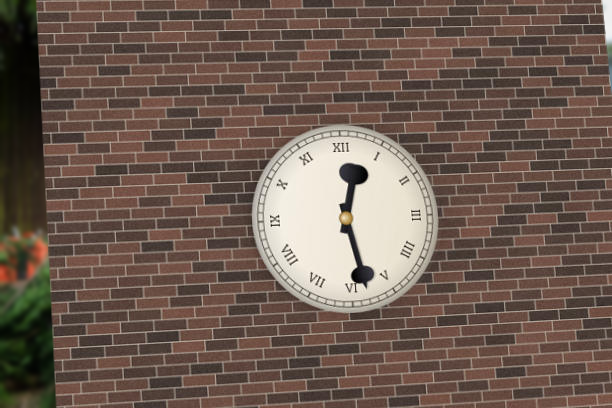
12:28
